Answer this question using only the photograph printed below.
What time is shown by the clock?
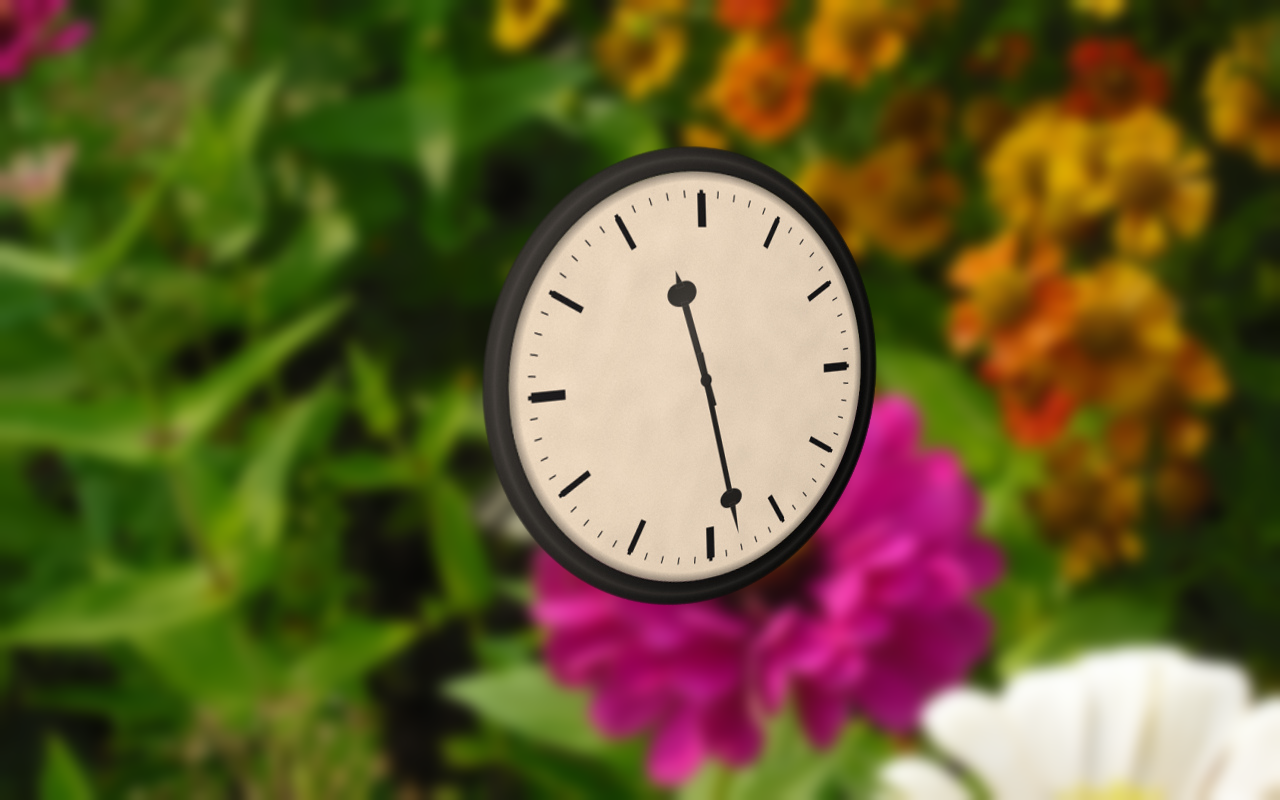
11:28
